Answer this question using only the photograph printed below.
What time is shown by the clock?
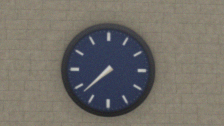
7:38
